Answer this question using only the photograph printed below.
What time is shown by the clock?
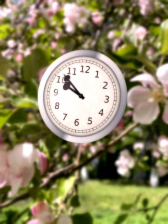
9:52
